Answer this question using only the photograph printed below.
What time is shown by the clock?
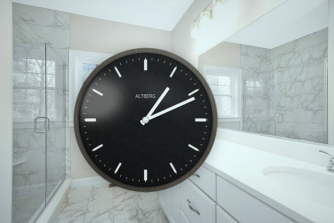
1:11
